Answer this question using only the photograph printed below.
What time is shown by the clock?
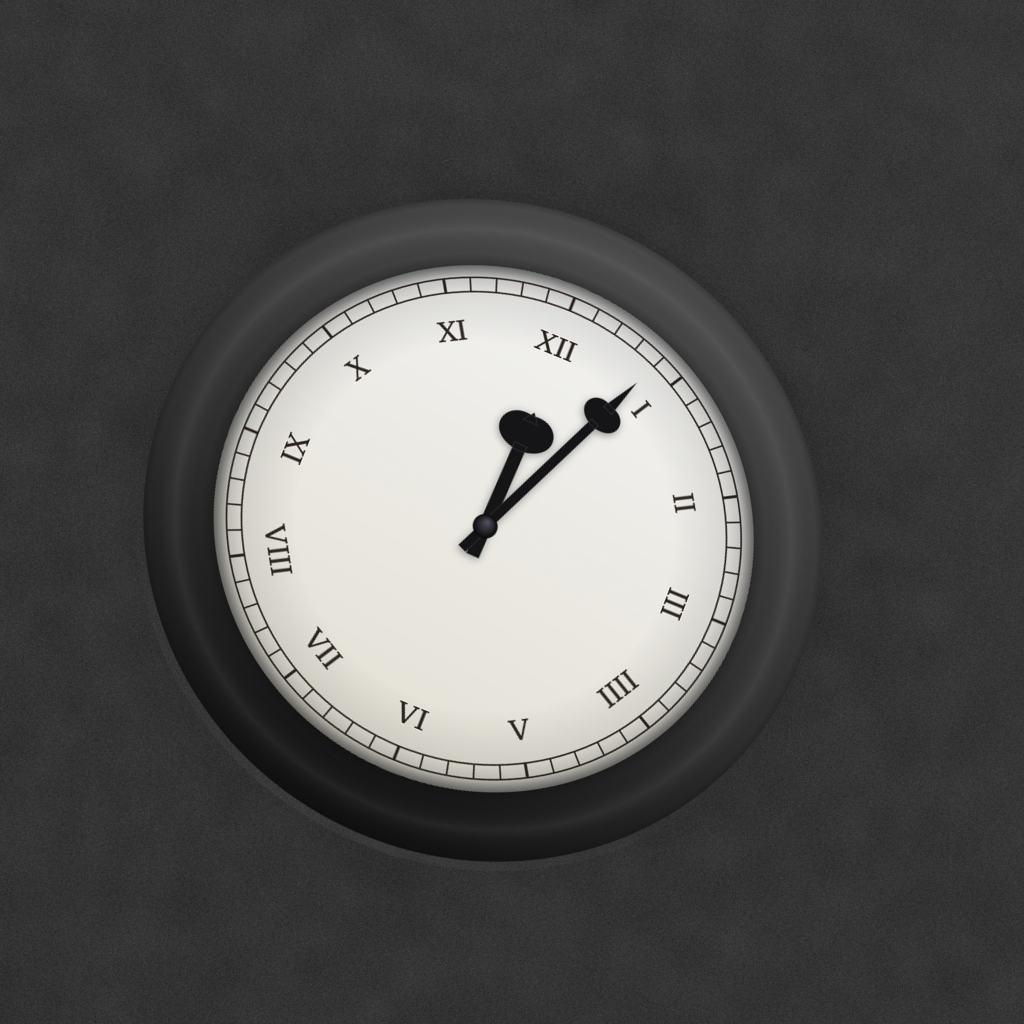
12:04
